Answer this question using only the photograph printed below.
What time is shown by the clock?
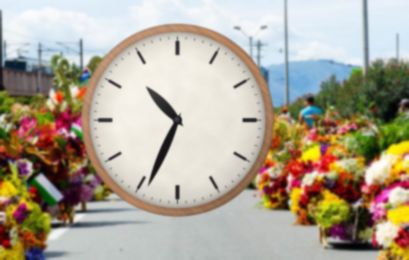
10:34
